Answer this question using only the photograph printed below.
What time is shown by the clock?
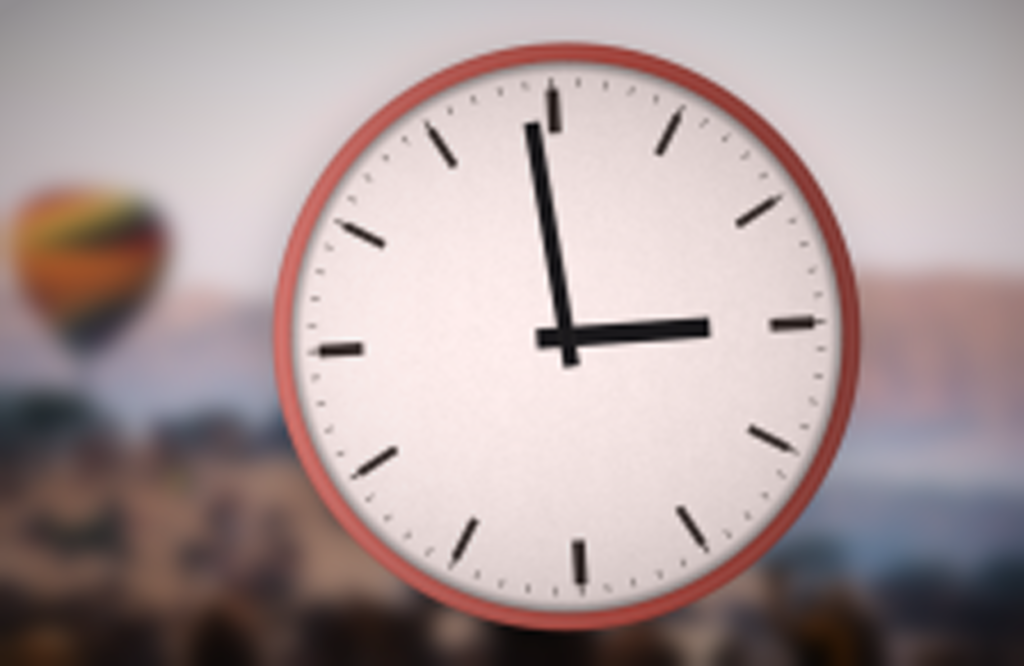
2:59
